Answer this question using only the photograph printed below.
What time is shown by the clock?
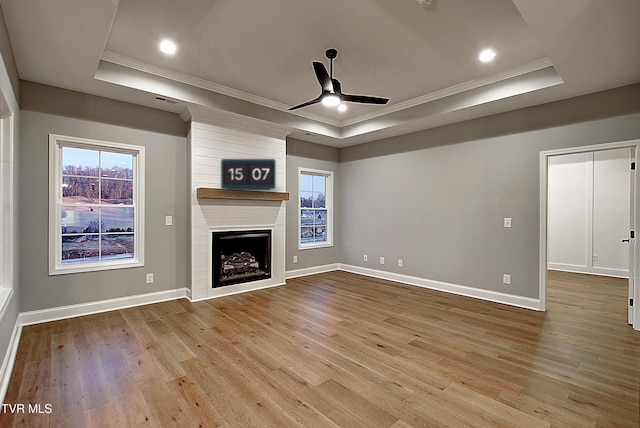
15:07
